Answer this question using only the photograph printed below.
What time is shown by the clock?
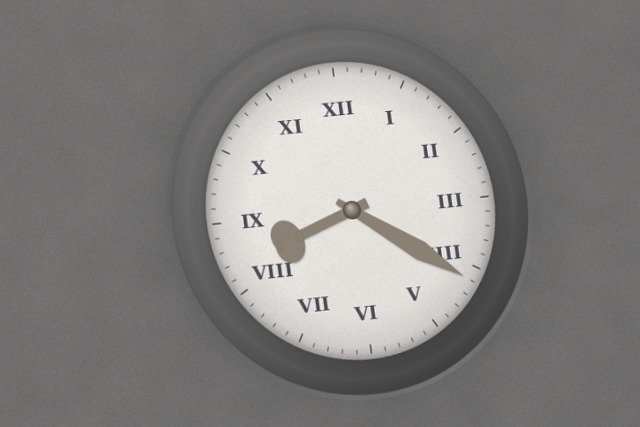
8:21
